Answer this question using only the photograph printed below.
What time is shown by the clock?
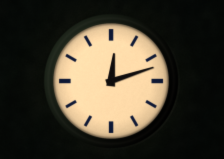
12:12
